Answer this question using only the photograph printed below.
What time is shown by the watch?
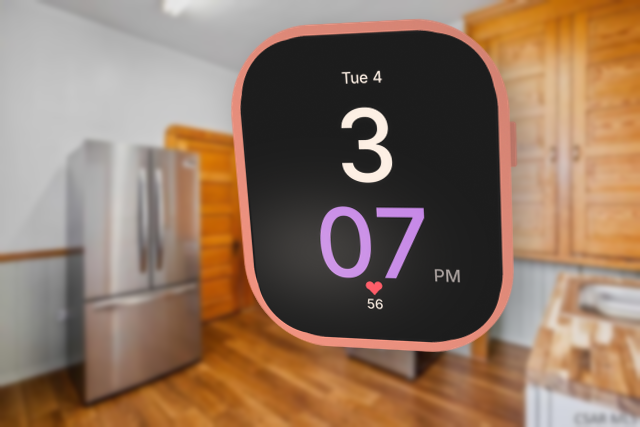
3:07
